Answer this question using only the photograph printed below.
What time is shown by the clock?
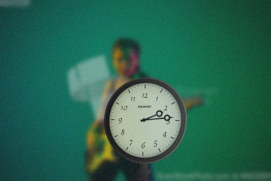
2:14
